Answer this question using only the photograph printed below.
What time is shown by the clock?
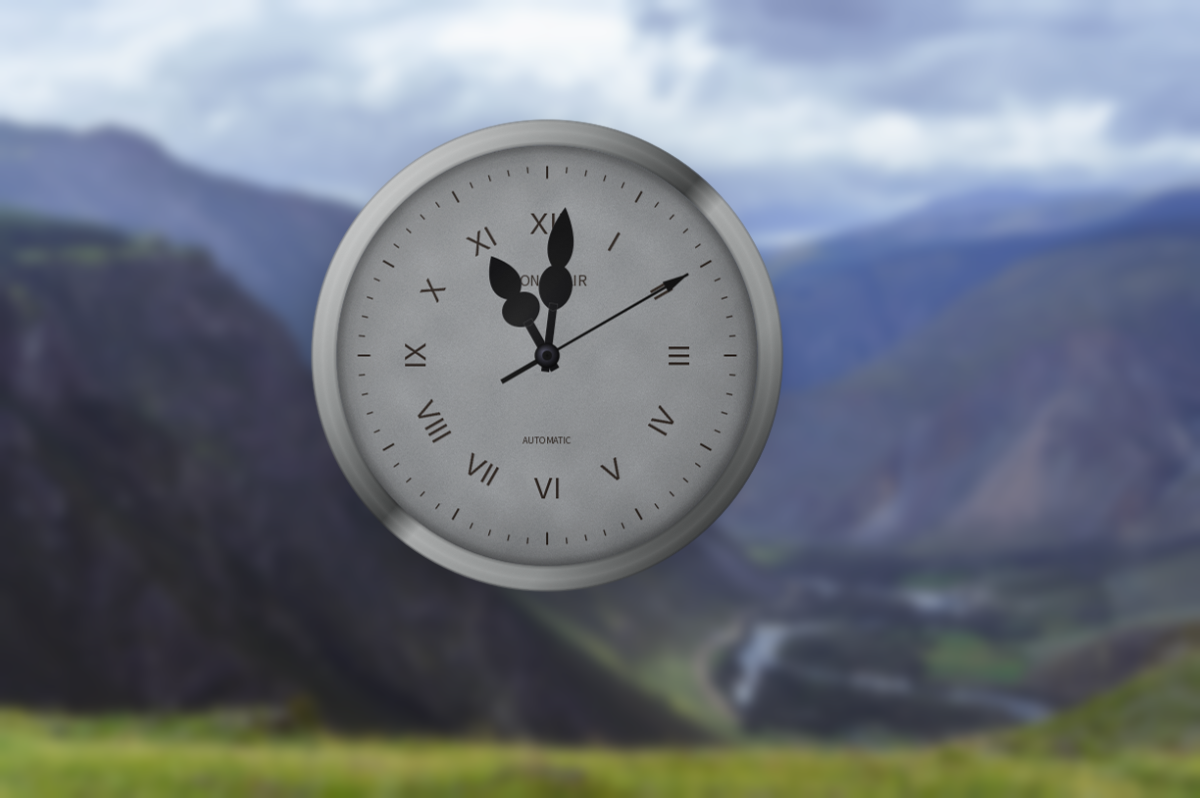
11:01:10
